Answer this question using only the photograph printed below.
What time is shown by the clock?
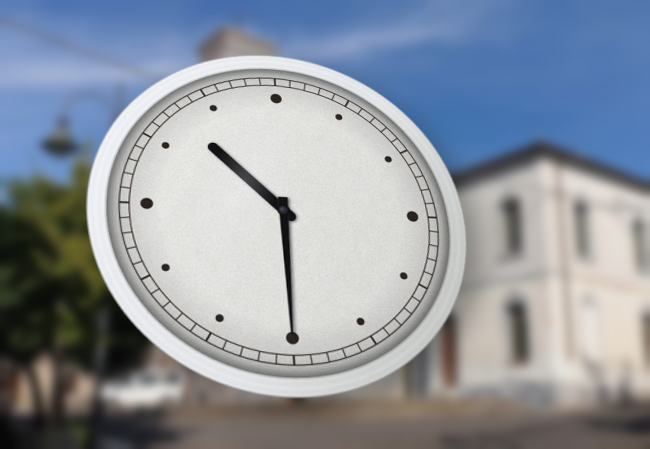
10:30
